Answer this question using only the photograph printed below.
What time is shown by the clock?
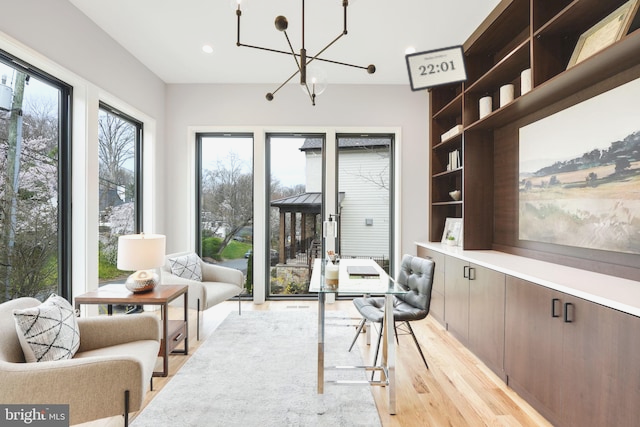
22:01
